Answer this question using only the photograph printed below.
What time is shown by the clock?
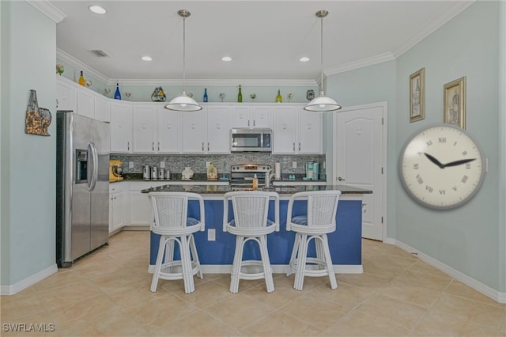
10:13
